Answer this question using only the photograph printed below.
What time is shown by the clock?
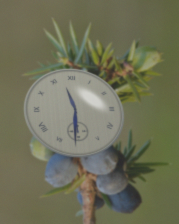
11:31
